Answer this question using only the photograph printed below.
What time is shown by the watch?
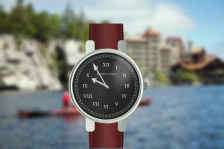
9:55
